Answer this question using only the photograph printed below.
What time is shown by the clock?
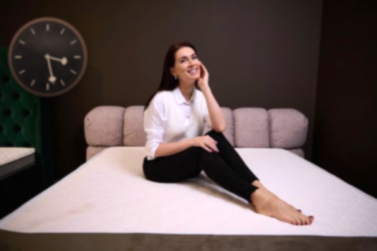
3:28
